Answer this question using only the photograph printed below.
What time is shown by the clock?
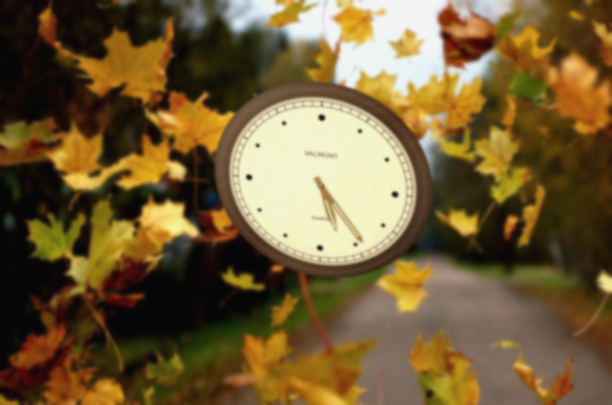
5:24
